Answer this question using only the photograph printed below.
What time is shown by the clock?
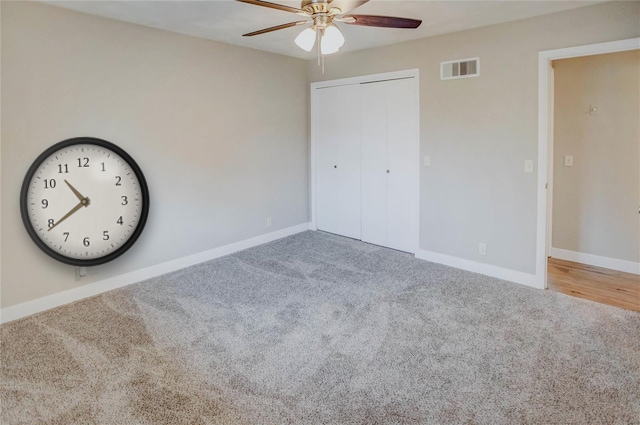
10:39
